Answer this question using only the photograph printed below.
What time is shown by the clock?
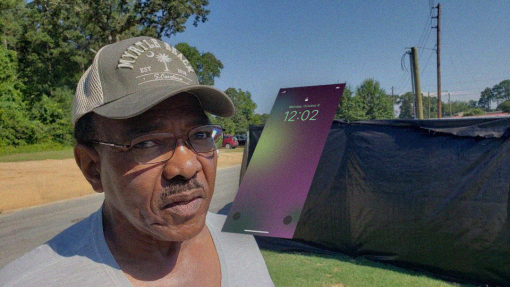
12:02
